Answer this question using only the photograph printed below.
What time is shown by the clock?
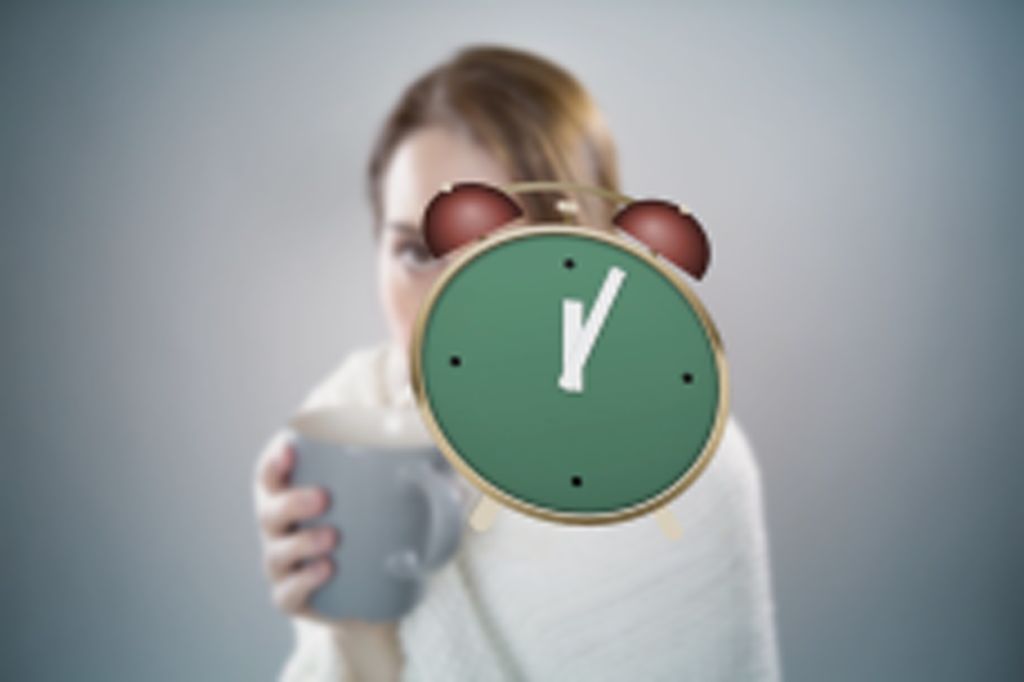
12:04
